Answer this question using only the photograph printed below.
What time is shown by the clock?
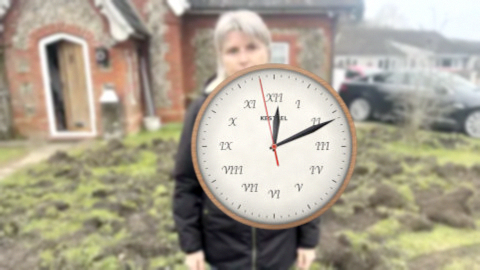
12:10:58
